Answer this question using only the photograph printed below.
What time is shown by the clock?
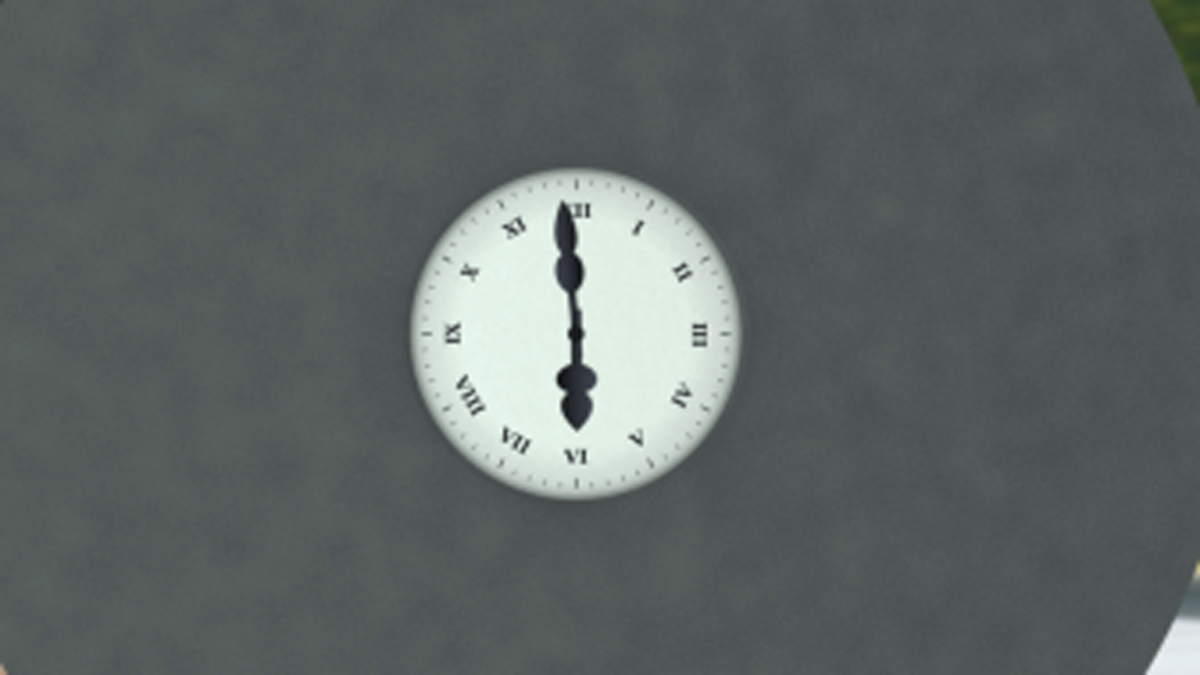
5:59
